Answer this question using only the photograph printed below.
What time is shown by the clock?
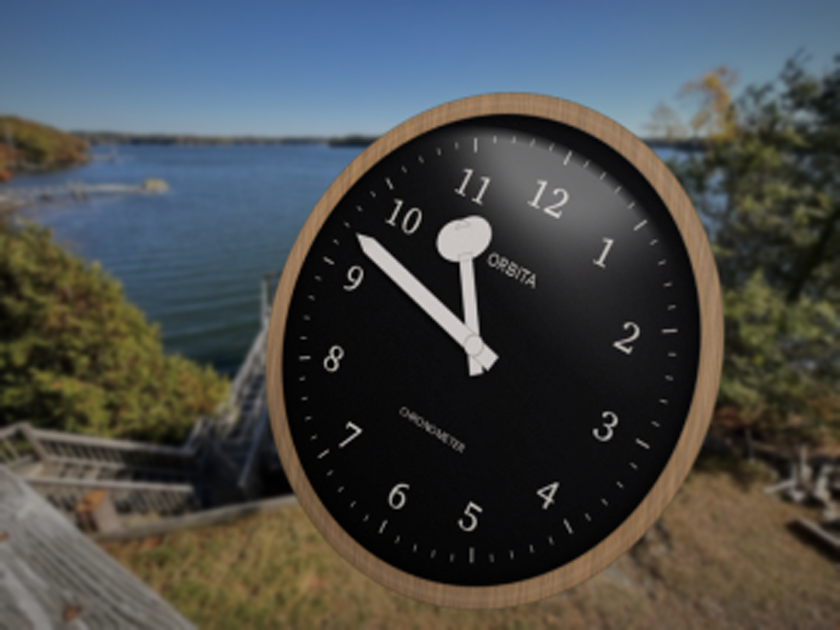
10:47
